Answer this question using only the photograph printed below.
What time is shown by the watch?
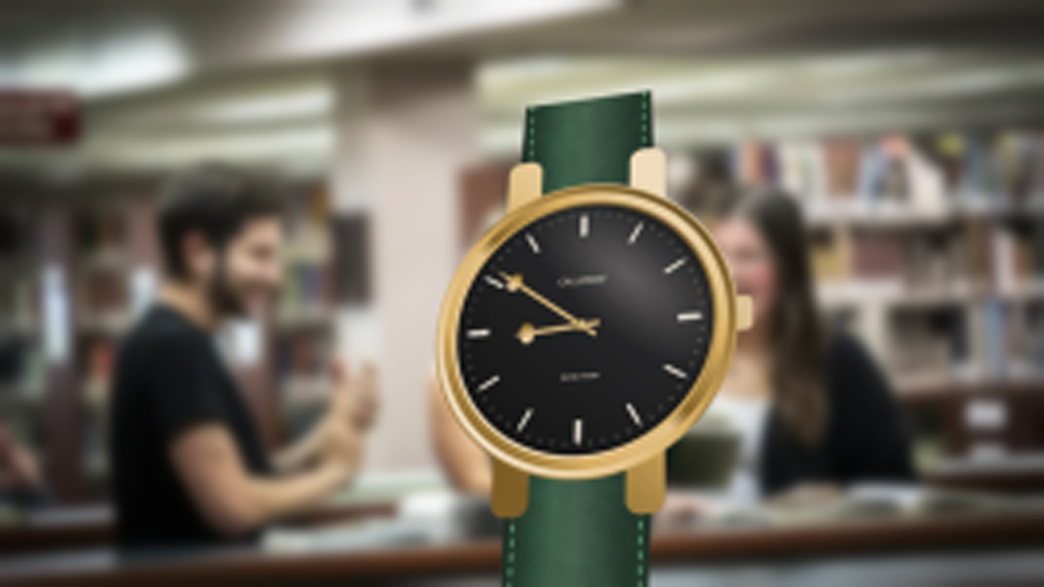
8:51
